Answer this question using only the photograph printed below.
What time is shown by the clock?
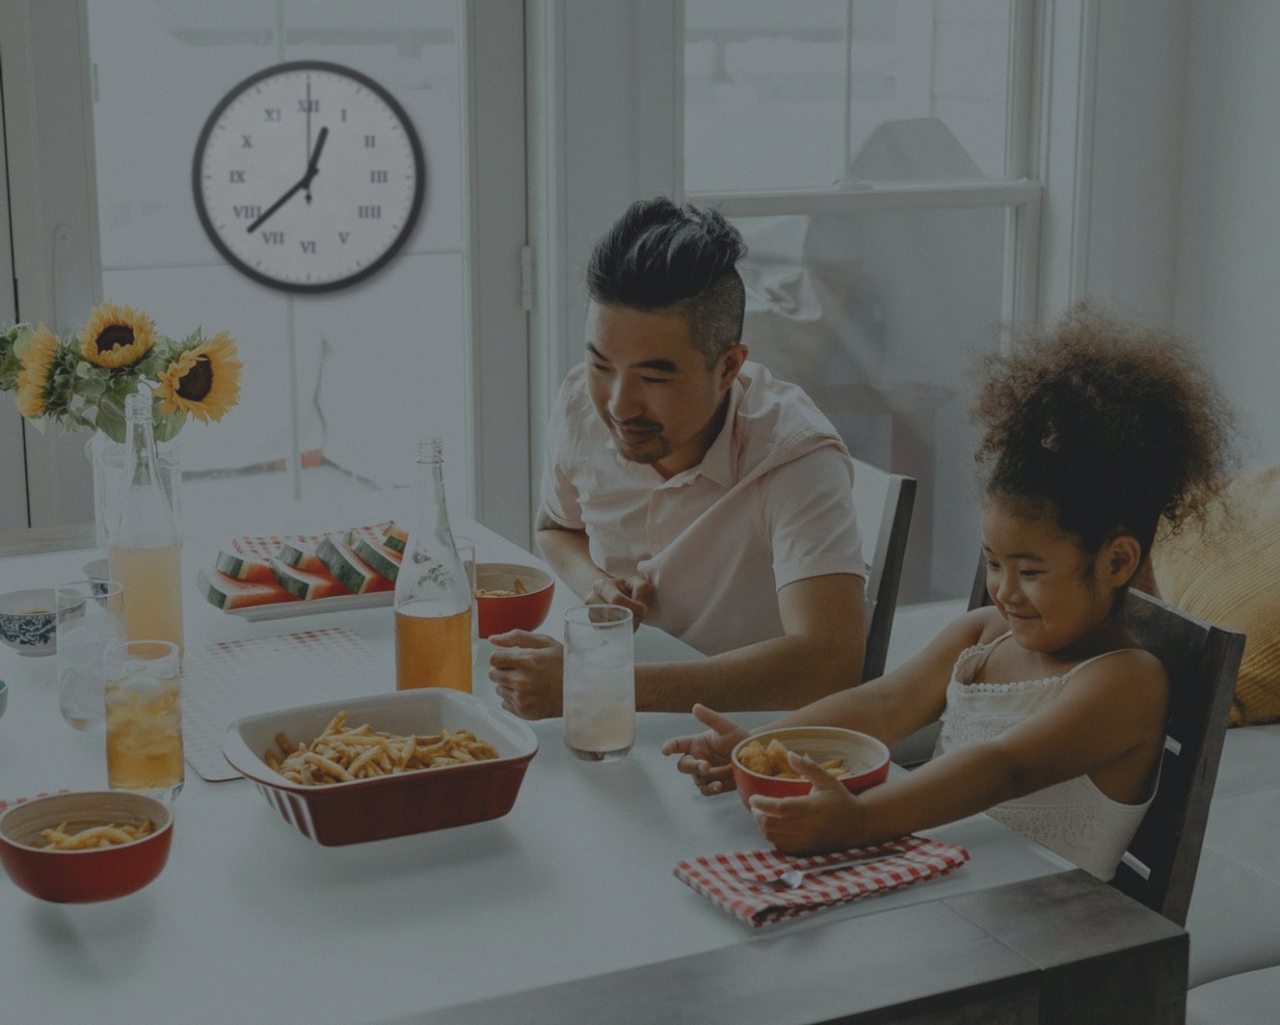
12:38:00
